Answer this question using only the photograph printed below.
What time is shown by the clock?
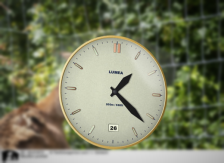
1:22
